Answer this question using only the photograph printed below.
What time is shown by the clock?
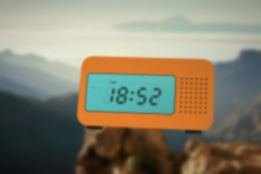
18:52
